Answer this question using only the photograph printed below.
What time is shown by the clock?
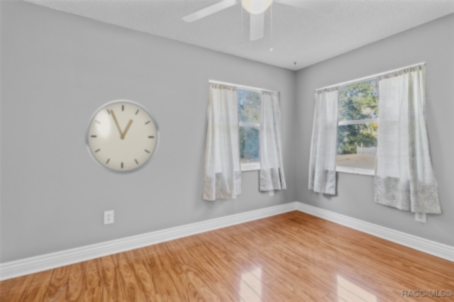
12:56
